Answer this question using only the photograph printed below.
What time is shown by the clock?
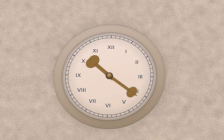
10:21
